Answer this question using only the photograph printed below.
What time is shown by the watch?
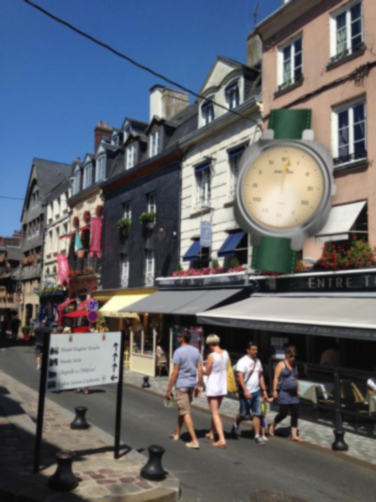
12:01
